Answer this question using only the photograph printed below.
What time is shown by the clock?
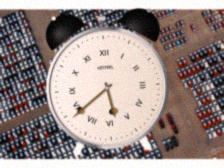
5:39
